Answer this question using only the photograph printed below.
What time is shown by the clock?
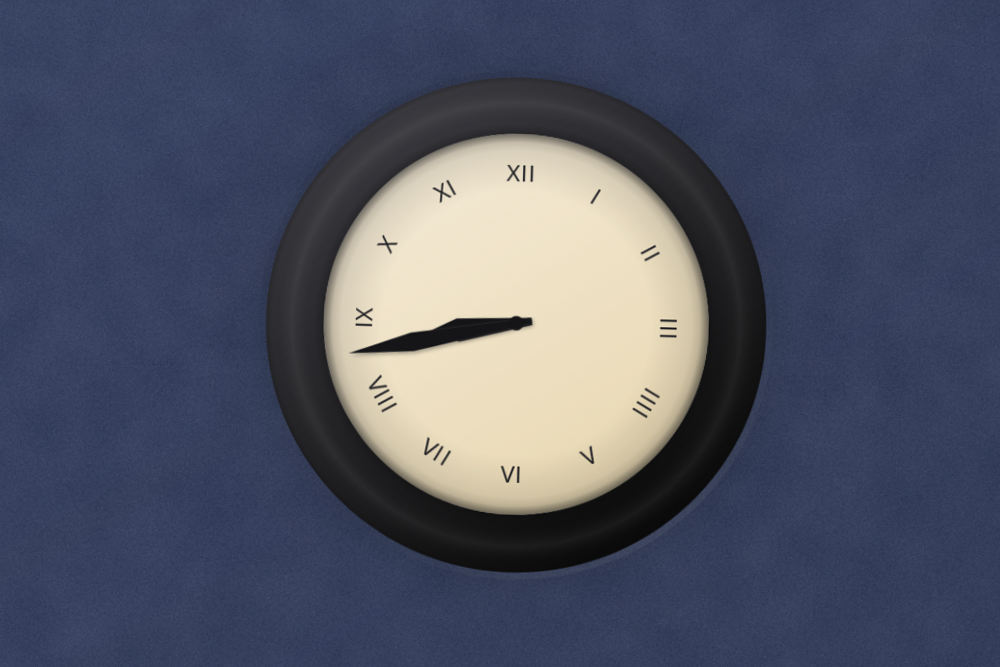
8:43
